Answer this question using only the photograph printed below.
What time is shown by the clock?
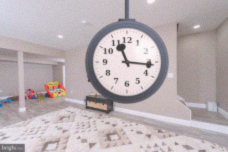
11:16
